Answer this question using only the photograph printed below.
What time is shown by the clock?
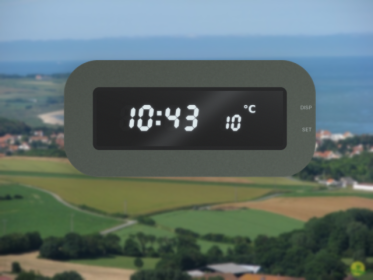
10:43
